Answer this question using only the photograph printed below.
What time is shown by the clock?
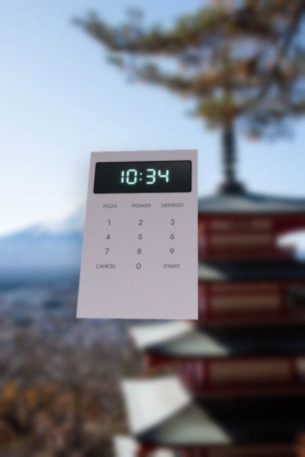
10:34
